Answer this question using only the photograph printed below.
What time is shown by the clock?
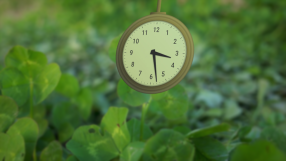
3:28
